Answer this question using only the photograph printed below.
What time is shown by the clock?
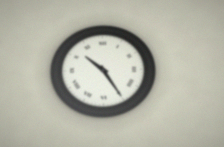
10:25
